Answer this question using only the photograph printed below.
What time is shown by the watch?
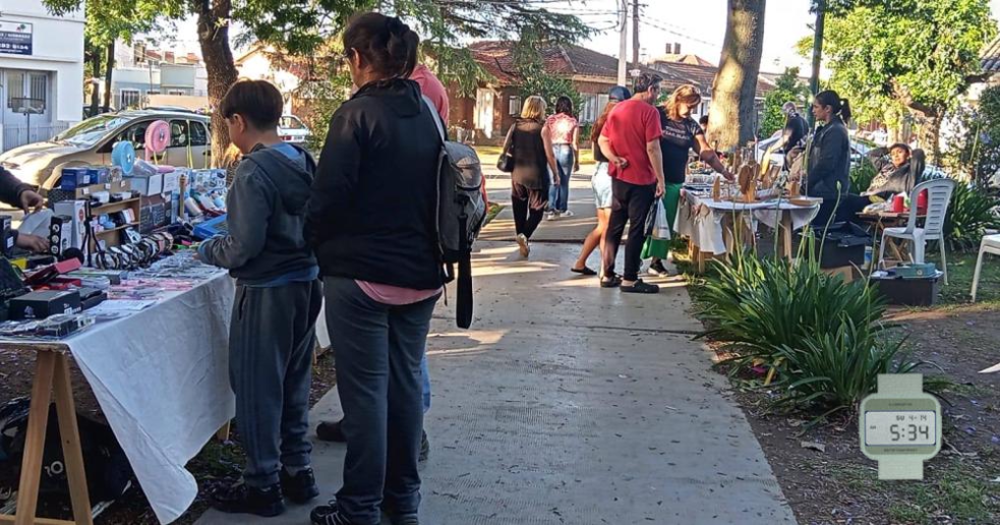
5:34
